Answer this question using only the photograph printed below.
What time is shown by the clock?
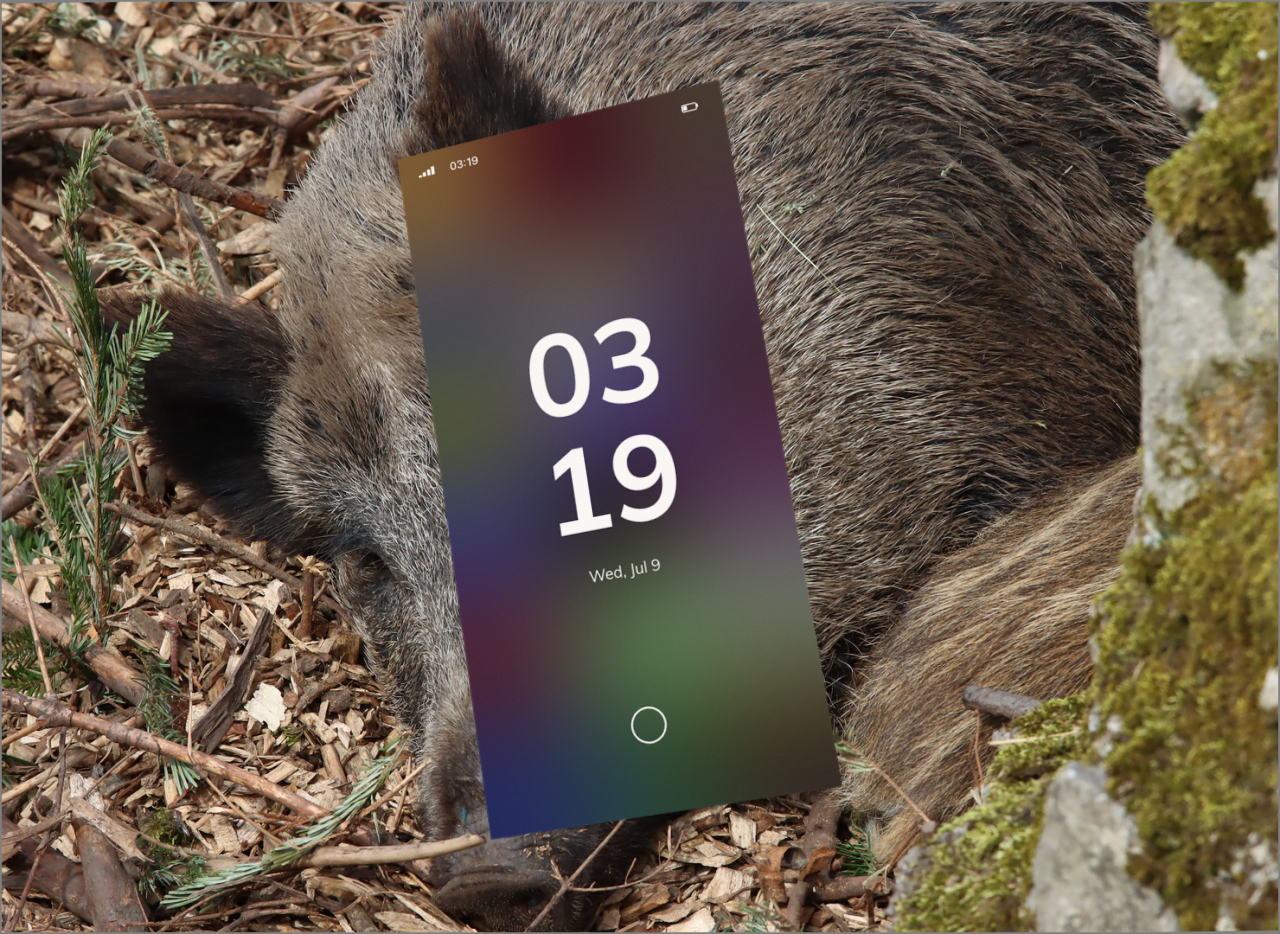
3:19
